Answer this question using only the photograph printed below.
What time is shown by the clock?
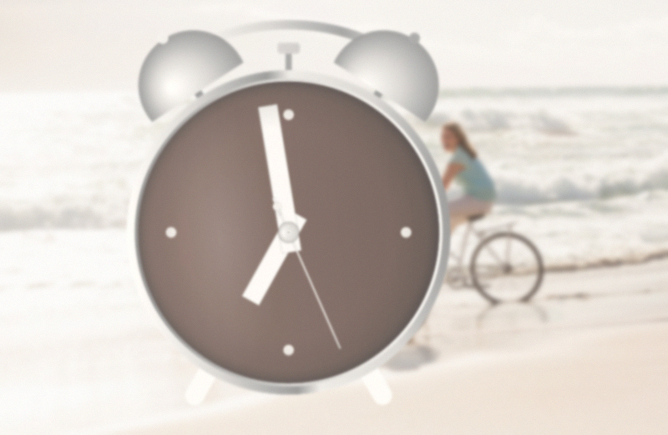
6:58:26
